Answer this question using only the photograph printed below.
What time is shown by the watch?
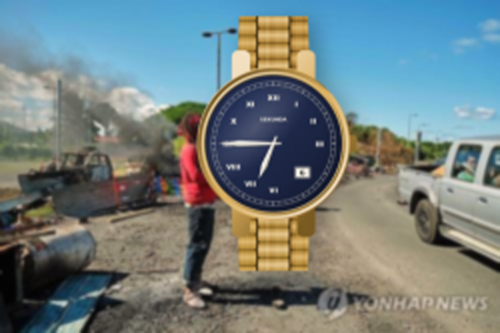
6:45
